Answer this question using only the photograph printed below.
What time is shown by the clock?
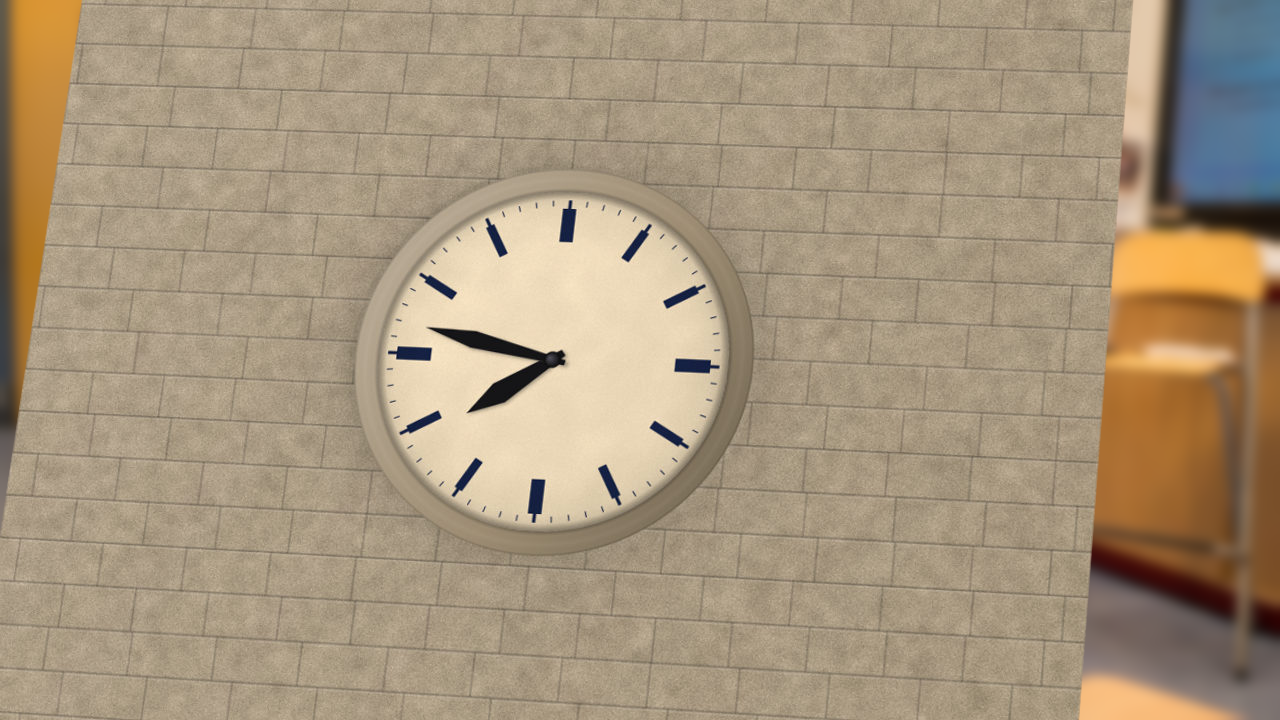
7:47
